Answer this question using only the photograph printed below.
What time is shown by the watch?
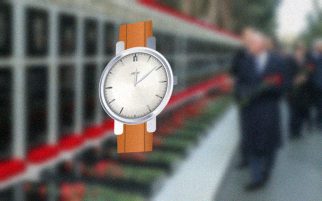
12:09
